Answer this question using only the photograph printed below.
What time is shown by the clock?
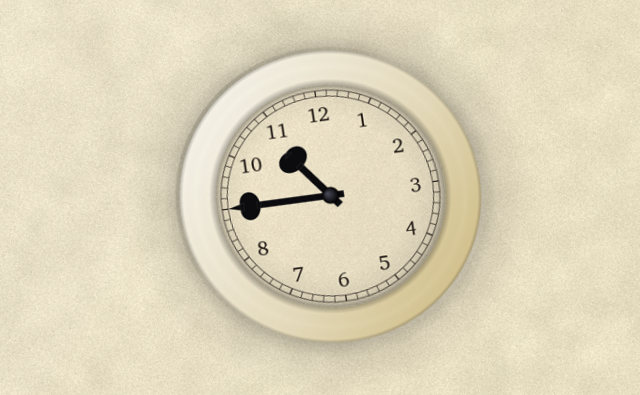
10:45
